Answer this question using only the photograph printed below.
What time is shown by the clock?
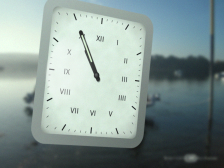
10:55
